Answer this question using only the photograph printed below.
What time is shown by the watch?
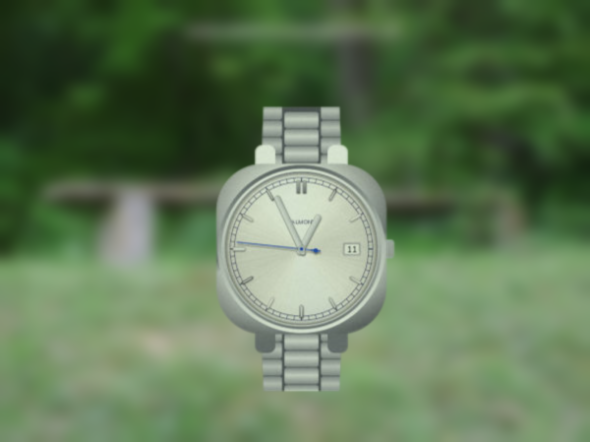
12:55:46
